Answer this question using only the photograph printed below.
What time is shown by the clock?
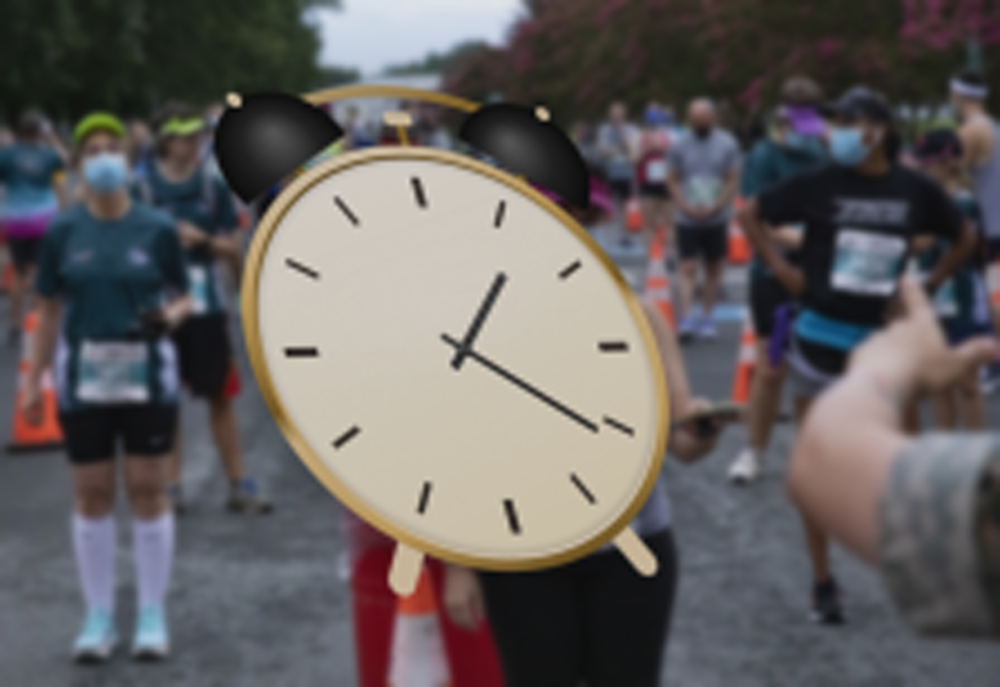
1:21
